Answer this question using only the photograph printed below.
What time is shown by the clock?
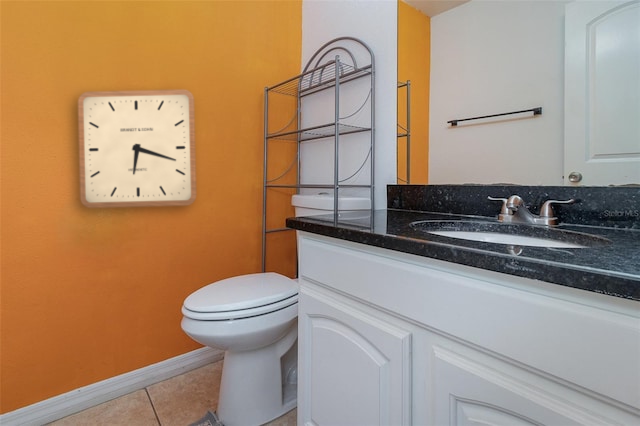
6:18
